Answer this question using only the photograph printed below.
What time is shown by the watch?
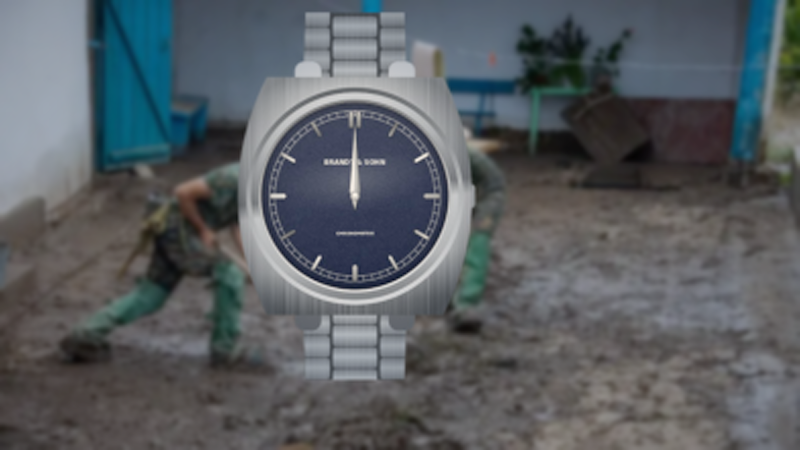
12:00
